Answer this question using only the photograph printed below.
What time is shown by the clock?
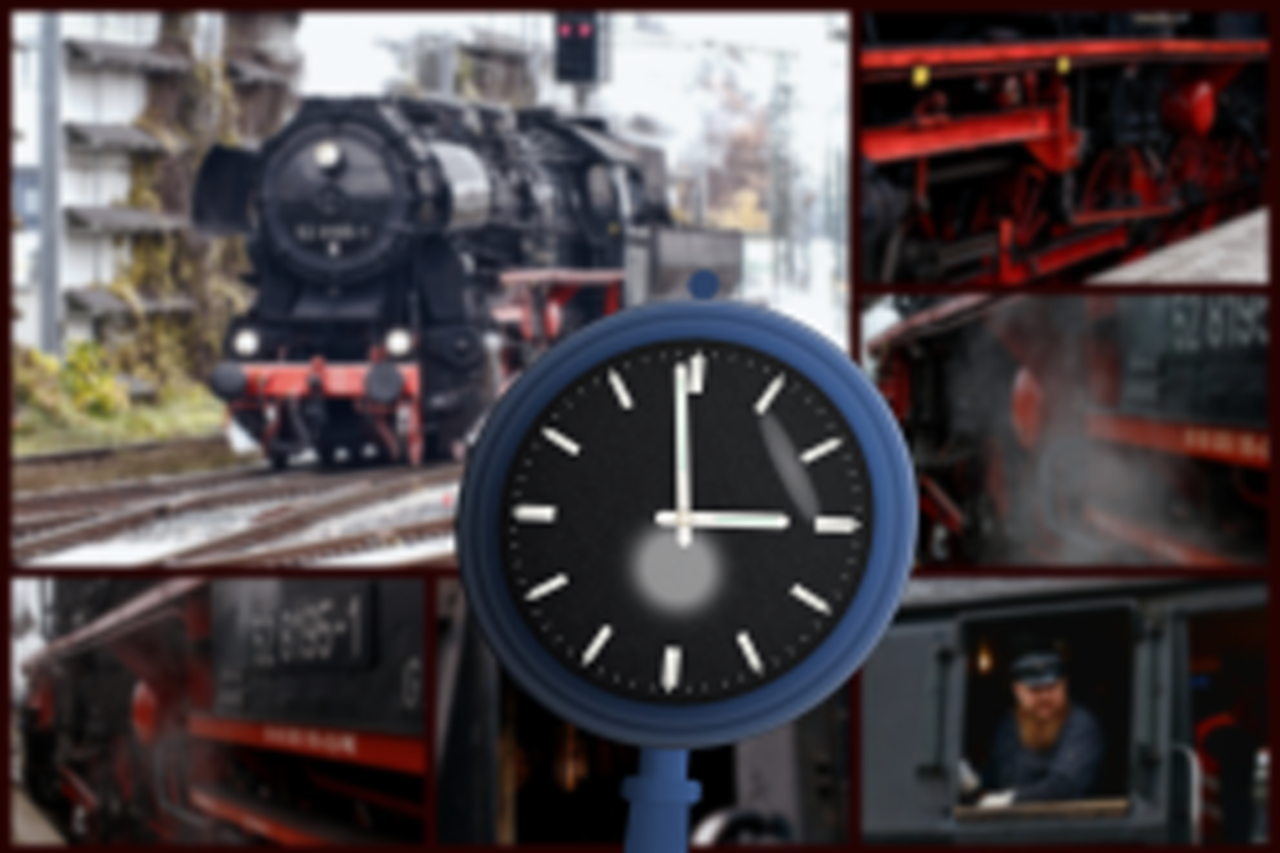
2:59
